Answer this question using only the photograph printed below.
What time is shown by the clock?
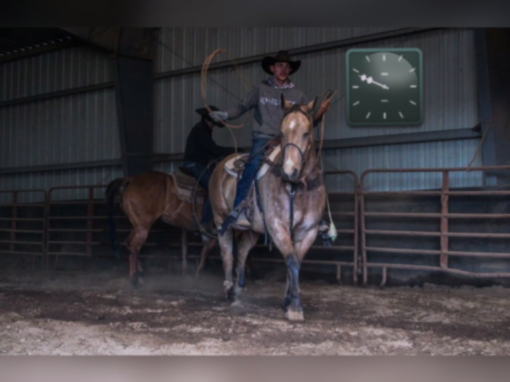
9:49
